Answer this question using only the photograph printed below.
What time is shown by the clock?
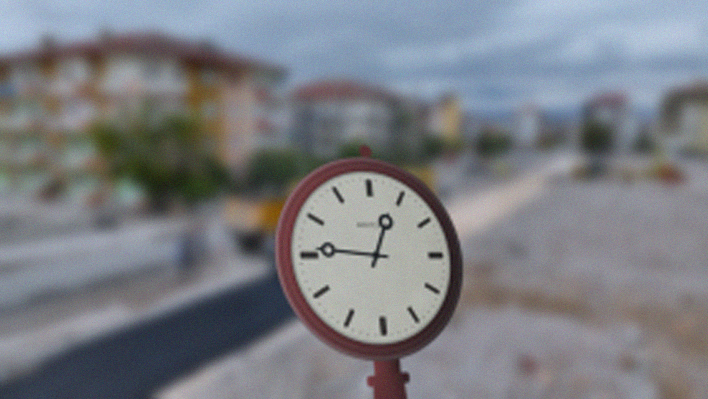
12:46
